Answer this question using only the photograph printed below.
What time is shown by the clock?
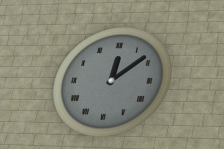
12:08
